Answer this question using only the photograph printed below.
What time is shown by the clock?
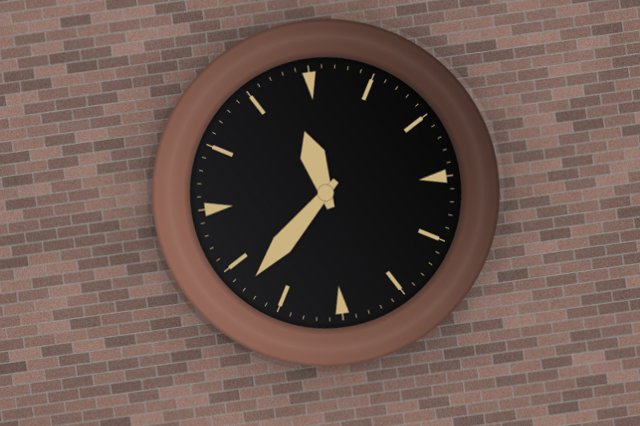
11:38
